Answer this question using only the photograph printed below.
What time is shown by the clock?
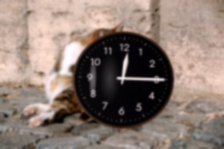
12:15
